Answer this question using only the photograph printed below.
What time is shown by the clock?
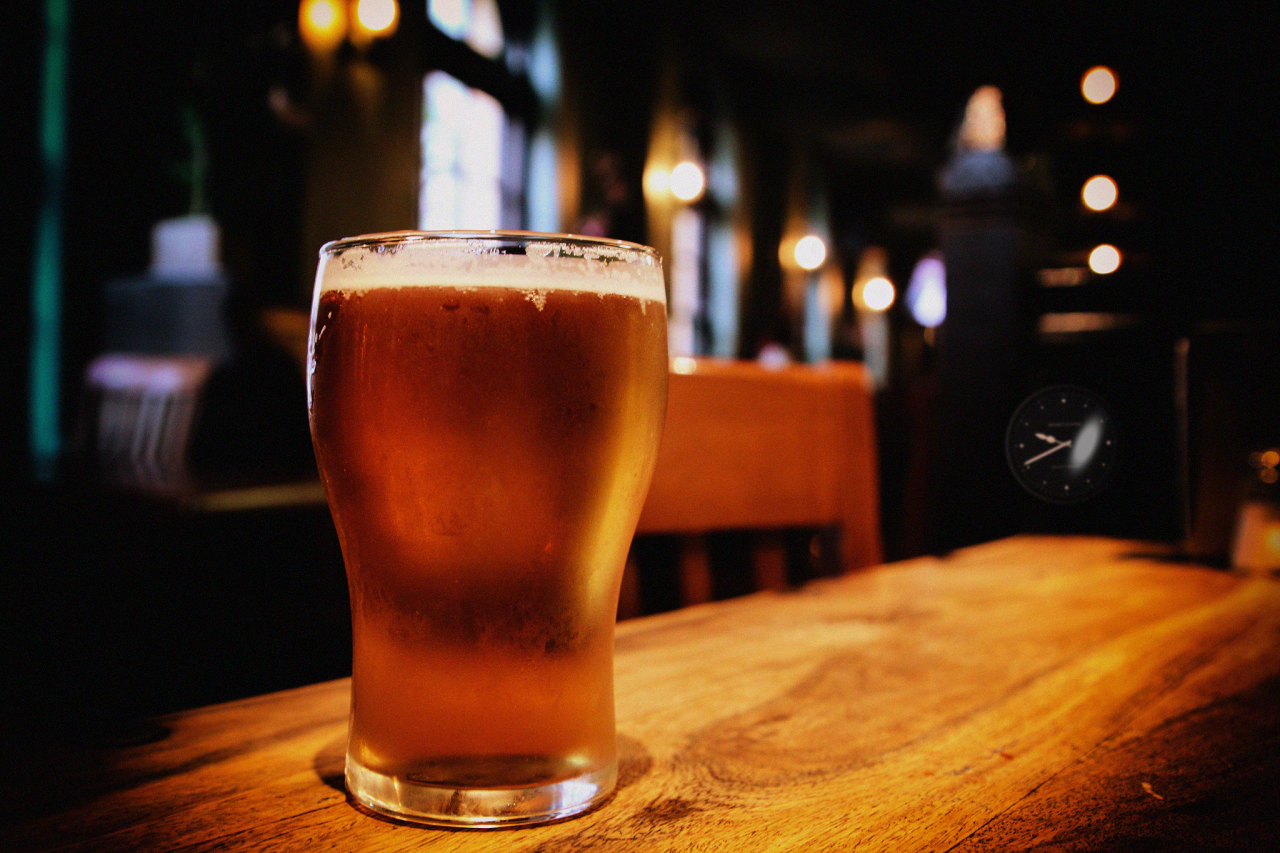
9:41
